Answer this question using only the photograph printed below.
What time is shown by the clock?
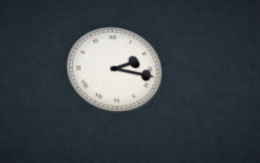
2:17
